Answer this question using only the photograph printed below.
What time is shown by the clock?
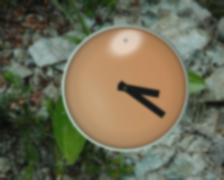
3:21
